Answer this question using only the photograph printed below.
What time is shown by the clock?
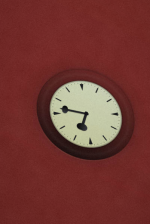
6:47
